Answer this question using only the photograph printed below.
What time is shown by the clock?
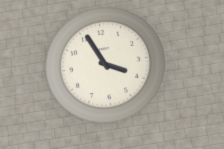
3:56
